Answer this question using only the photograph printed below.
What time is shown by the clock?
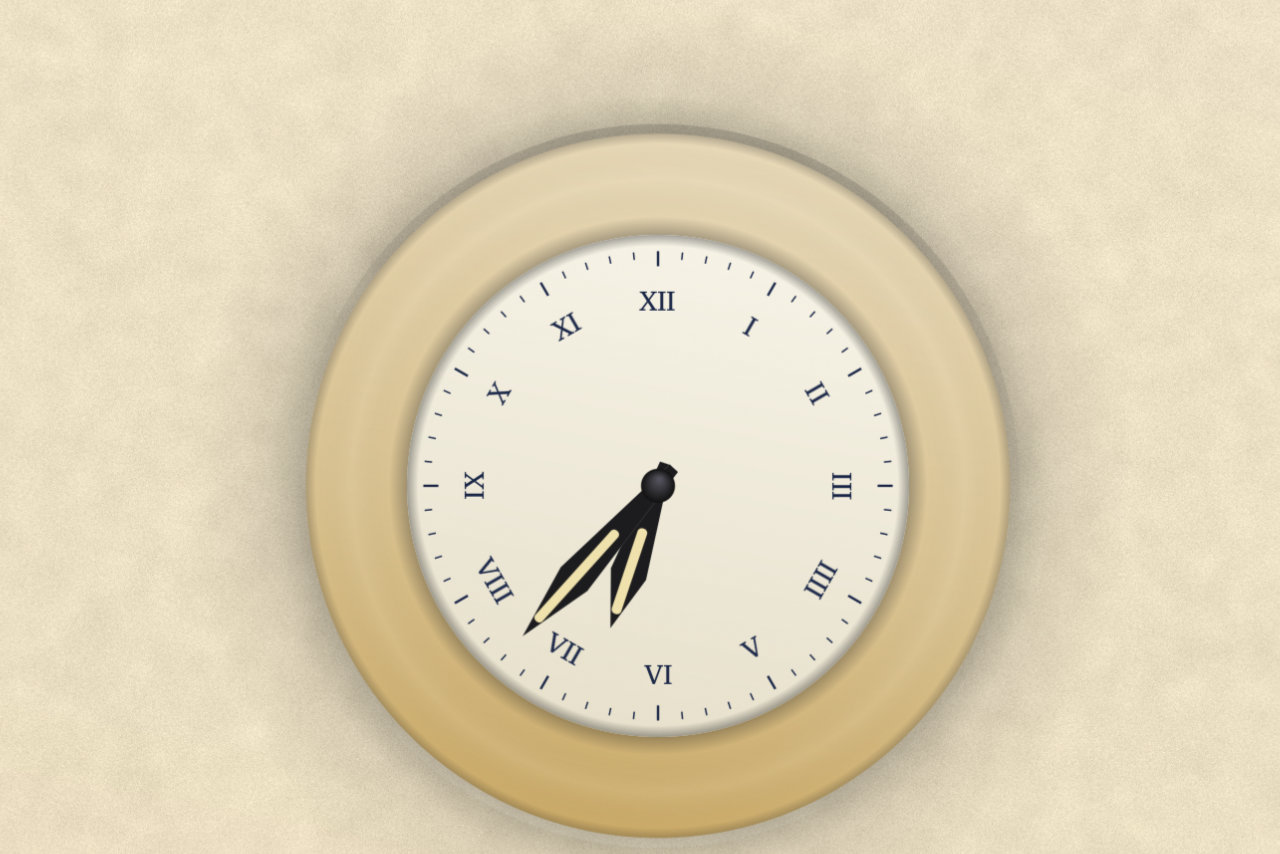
6:37
